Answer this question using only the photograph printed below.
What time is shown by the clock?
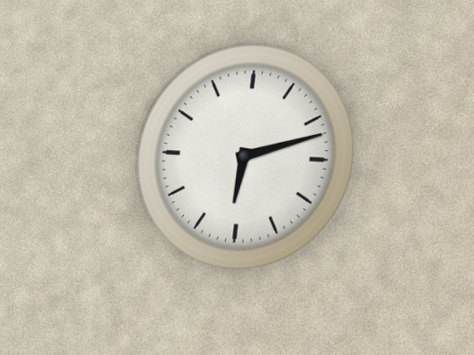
6:12
